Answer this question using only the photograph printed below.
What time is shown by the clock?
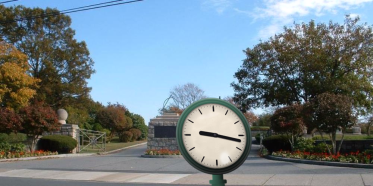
9:17
